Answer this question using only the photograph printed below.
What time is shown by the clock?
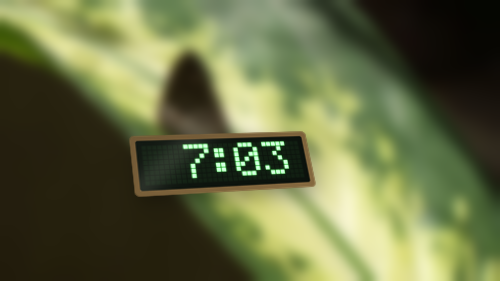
7:03
